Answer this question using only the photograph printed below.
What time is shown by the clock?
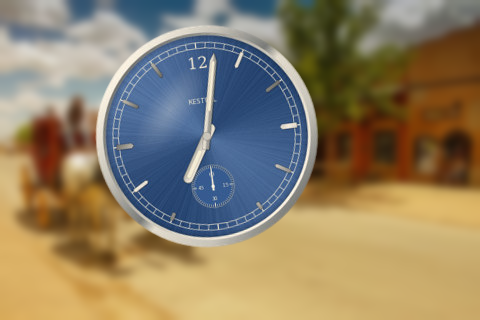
7:02
